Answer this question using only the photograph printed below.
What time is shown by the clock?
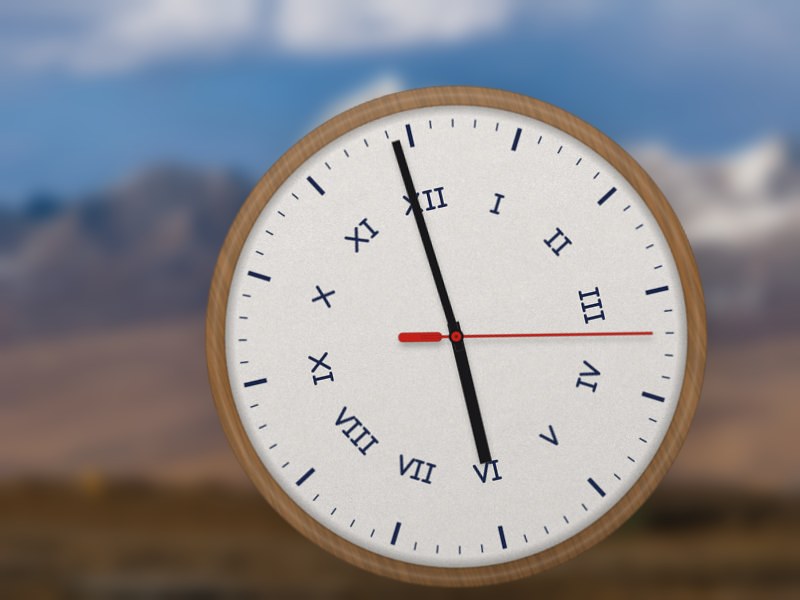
5:59:17
